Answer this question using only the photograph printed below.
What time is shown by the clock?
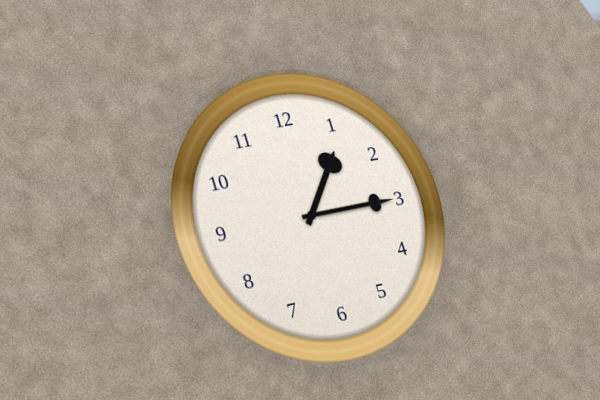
1:15
